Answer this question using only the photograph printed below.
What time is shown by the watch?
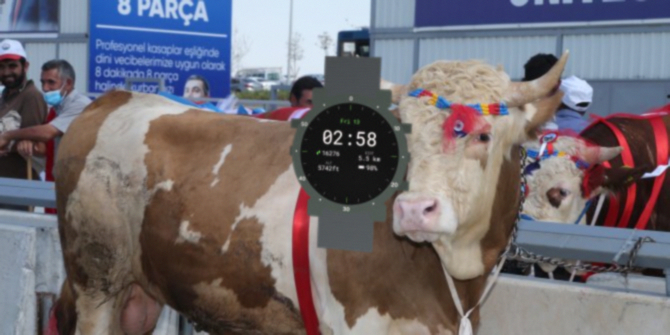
2:58
